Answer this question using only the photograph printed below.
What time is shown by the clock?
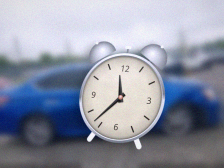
11:37
